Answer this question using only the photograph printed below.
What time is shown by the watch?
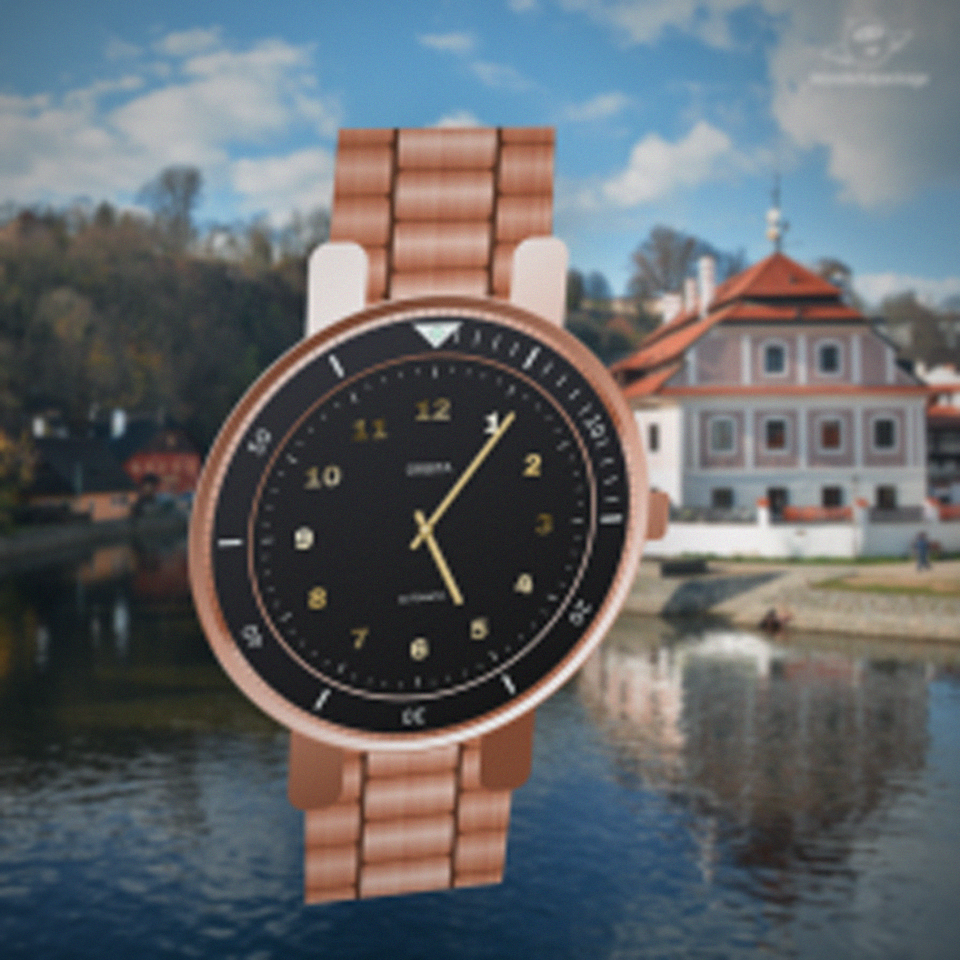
5:06
